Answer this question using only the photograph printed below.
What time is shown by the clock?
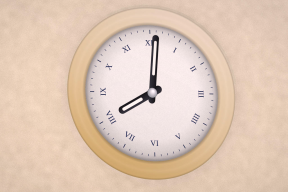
8:01
